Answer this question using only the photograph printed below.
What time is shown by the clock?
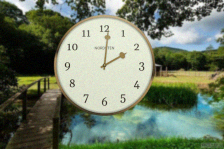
2:01
